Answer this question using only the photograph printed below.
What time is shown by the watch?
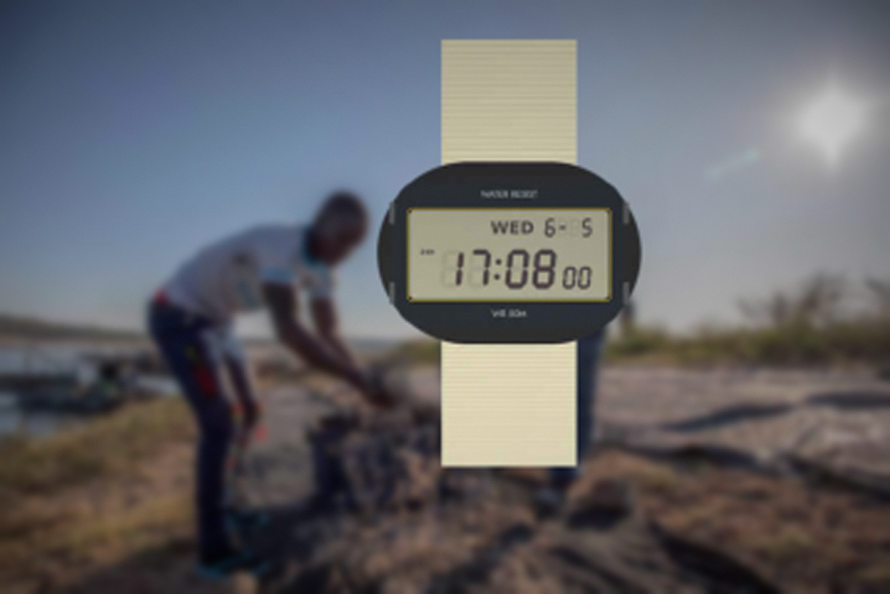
17:08:00
